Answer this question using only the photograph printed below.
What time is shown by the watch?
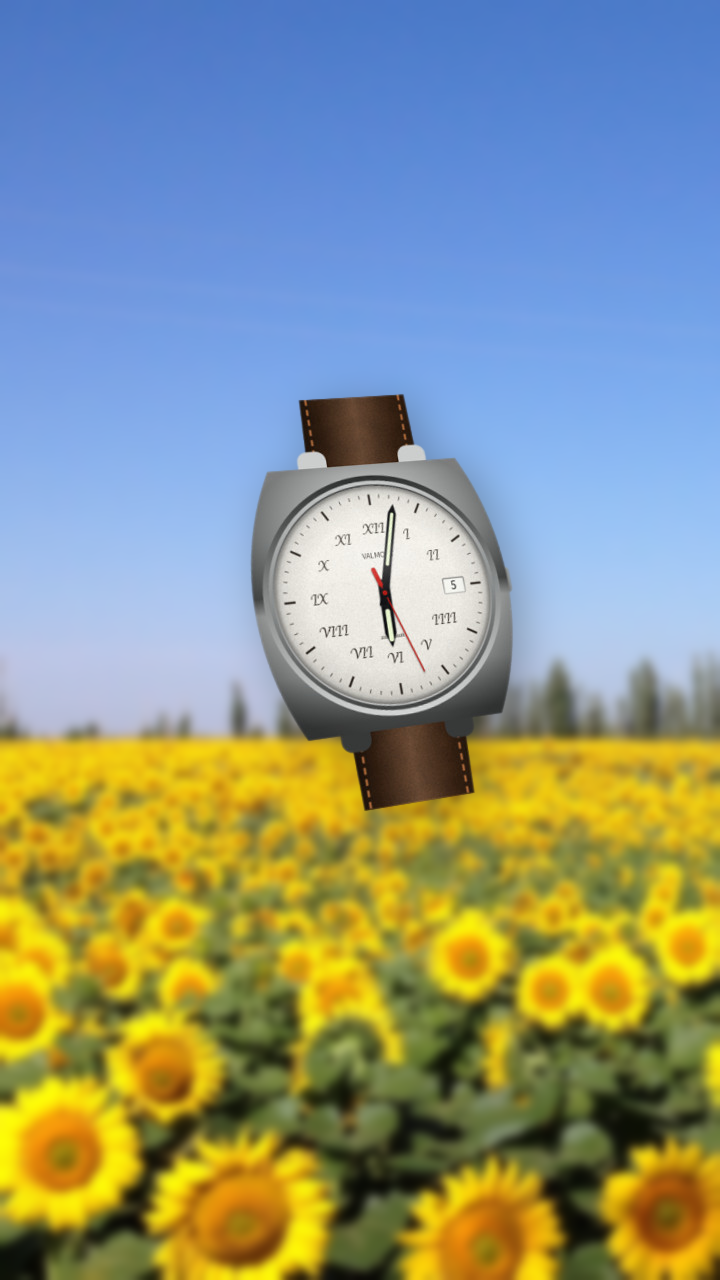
6:02:27
